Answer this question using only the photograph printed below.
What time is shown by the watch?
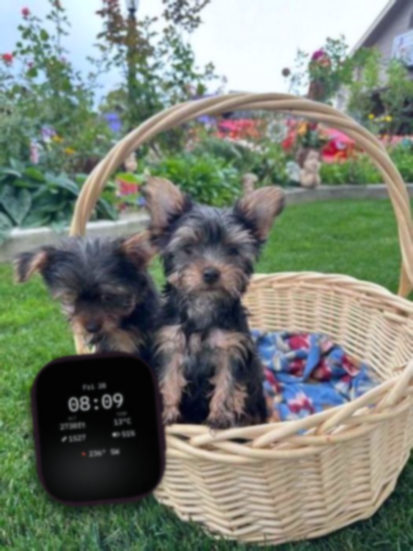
8:09
